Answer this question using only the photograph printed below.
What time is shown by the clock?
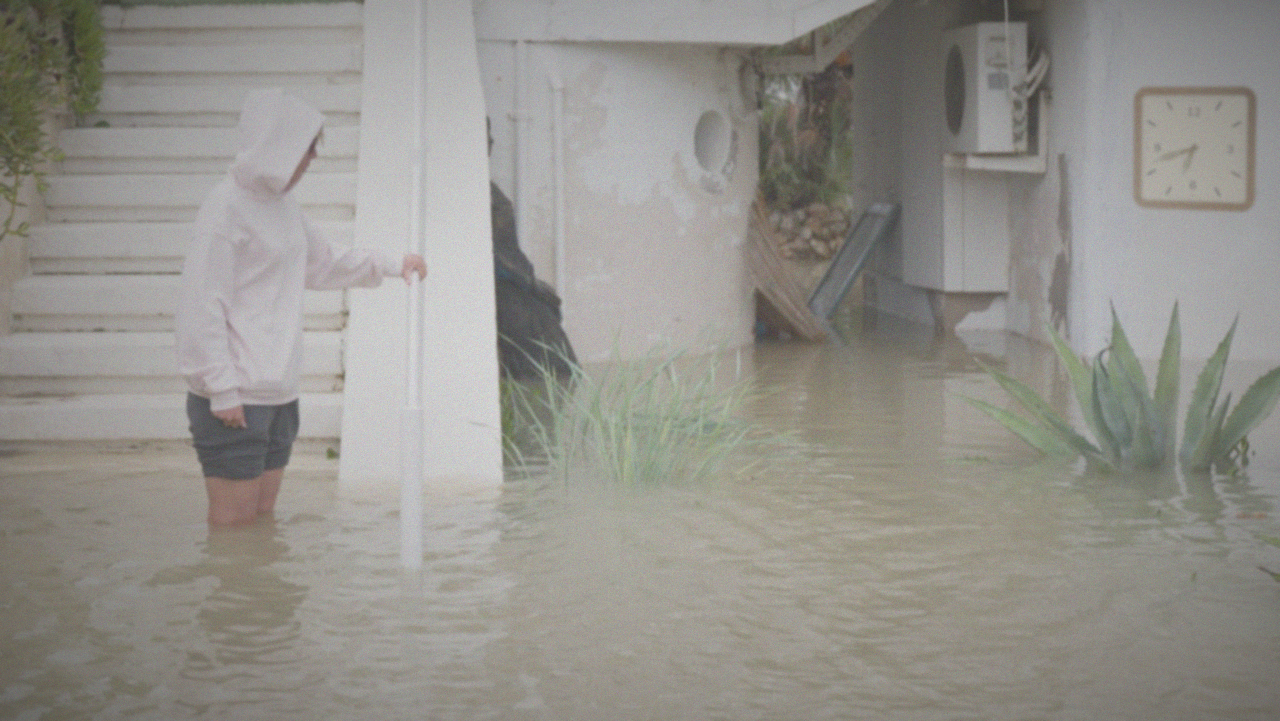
6:42
